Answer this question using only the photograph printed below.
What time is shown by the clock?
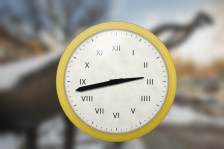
2:43
